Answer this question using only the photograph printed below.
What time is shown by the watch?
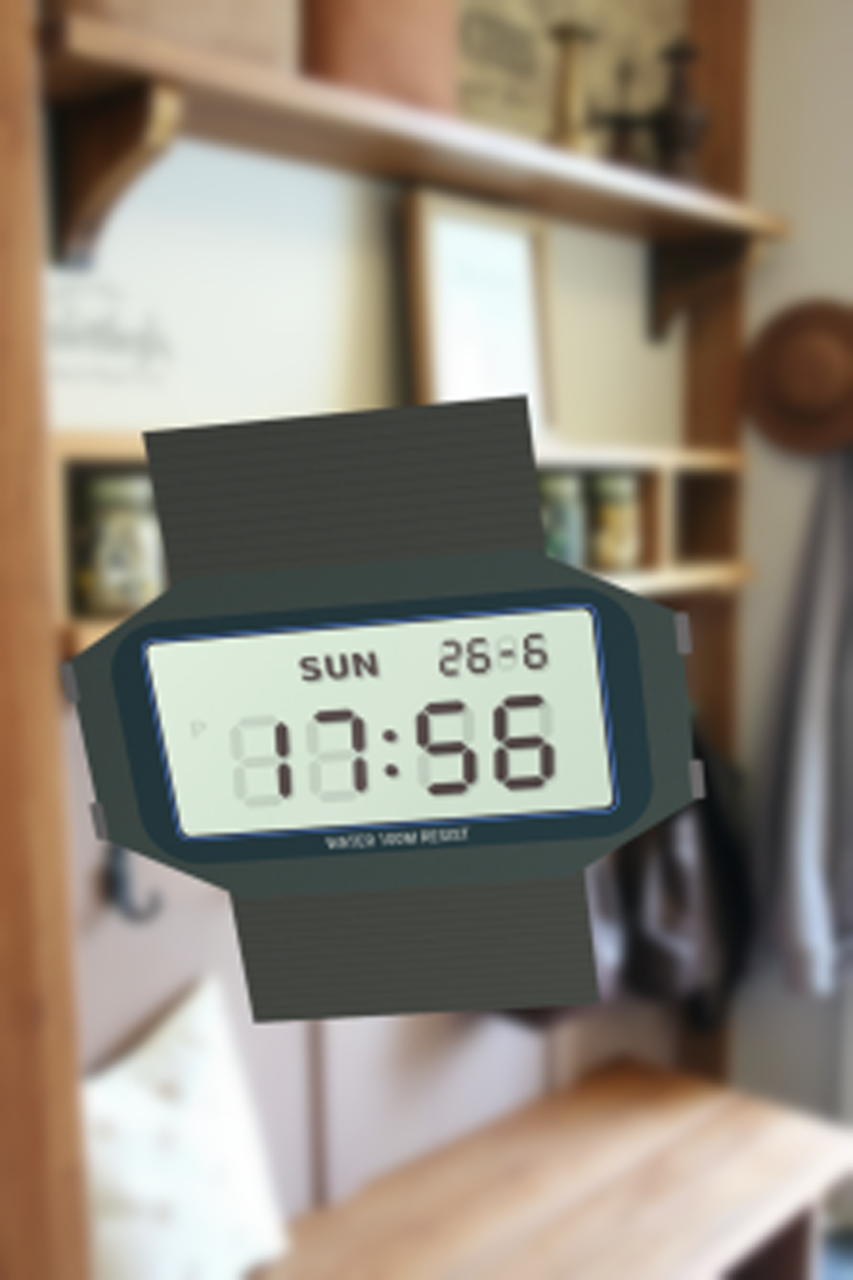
17:56
